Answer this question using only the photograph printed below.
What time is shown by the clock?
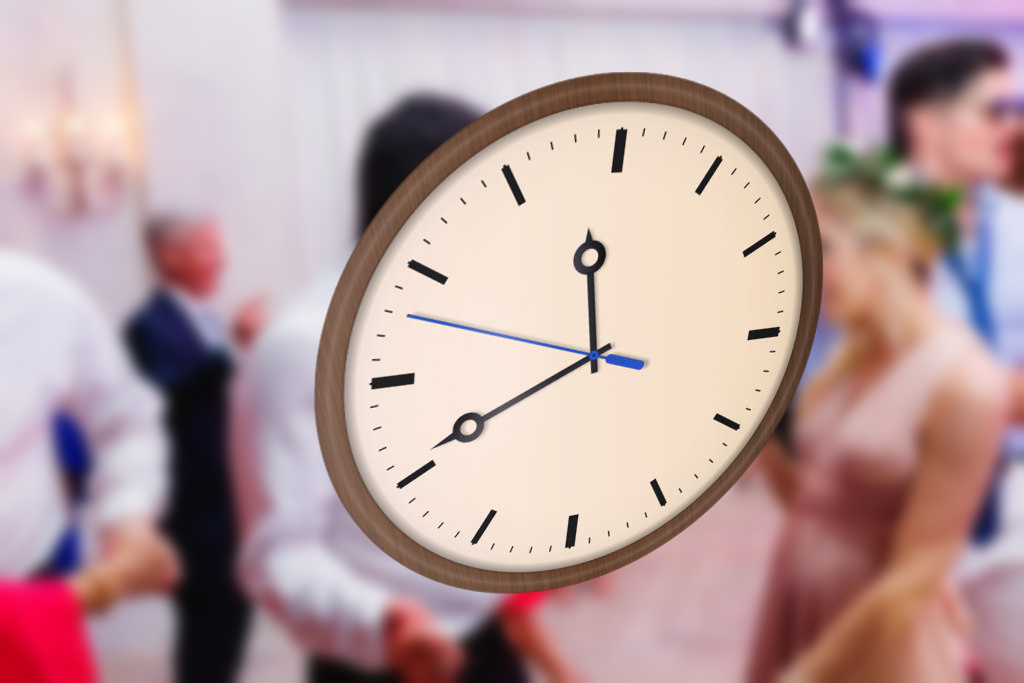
11:40:48
